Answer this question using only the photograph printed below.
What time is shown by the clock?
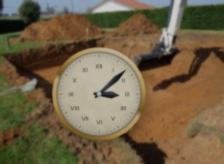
3:08
